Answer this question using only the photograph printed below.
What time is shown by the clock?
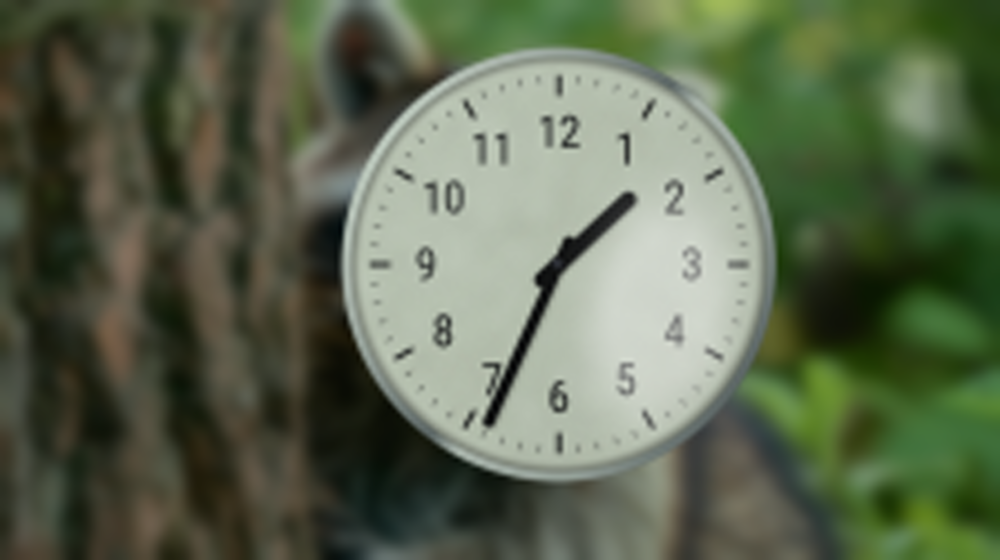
1:34
